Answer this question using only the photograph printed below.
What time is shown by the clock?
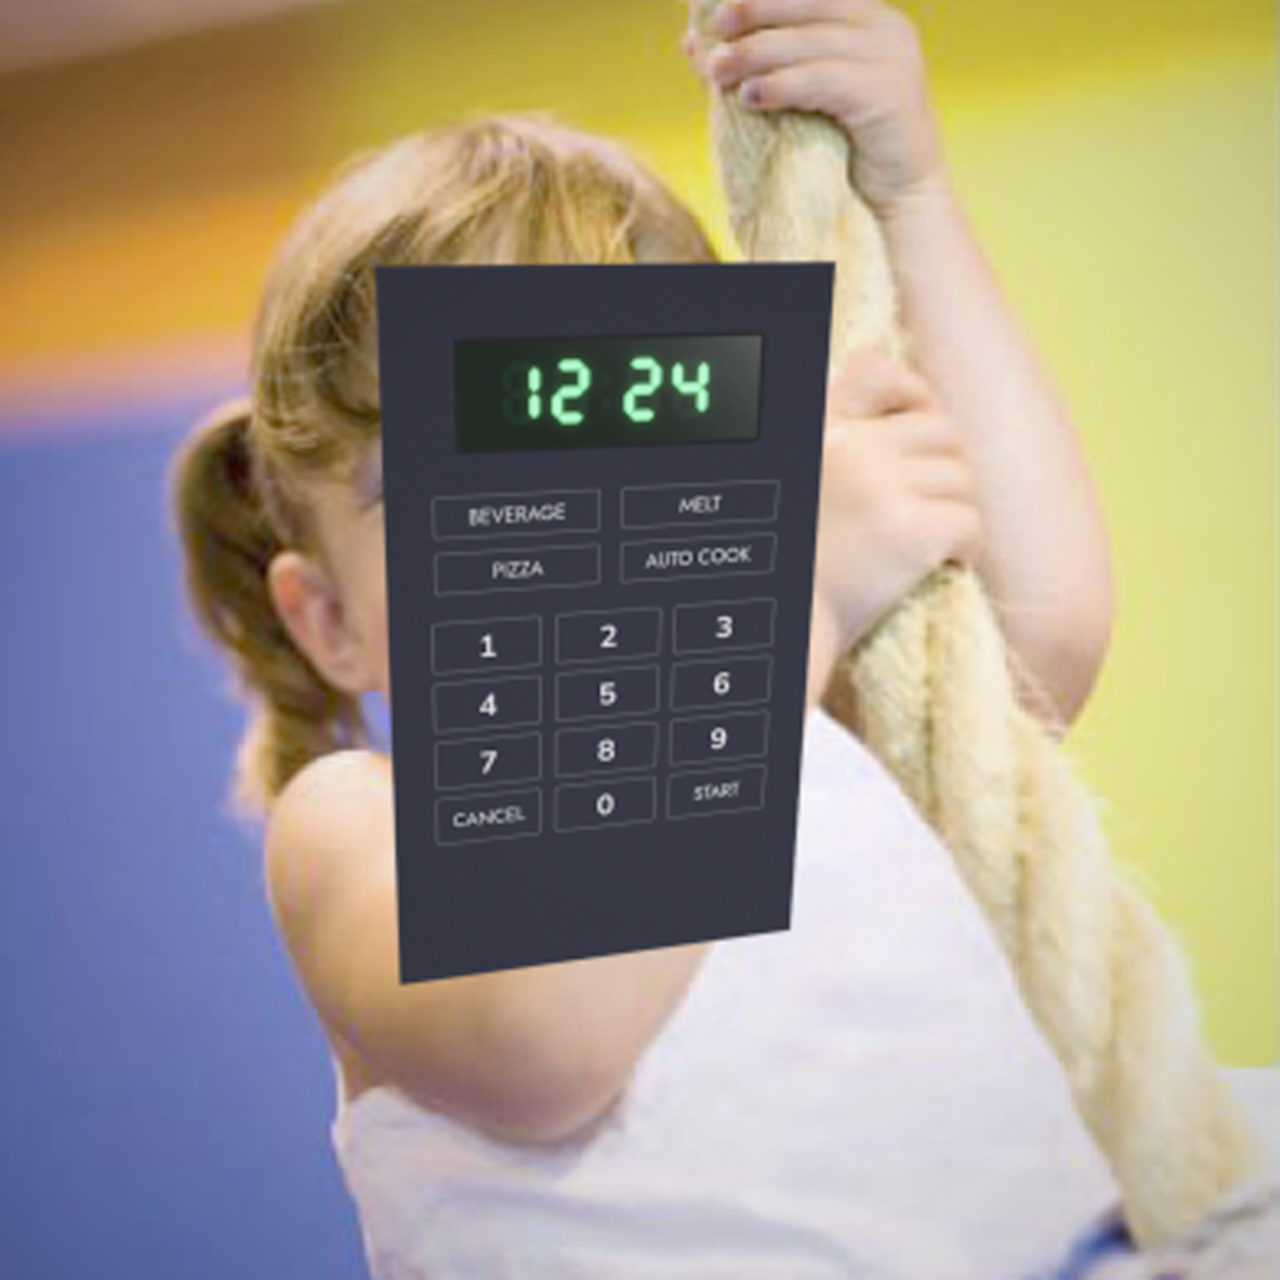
12:24
